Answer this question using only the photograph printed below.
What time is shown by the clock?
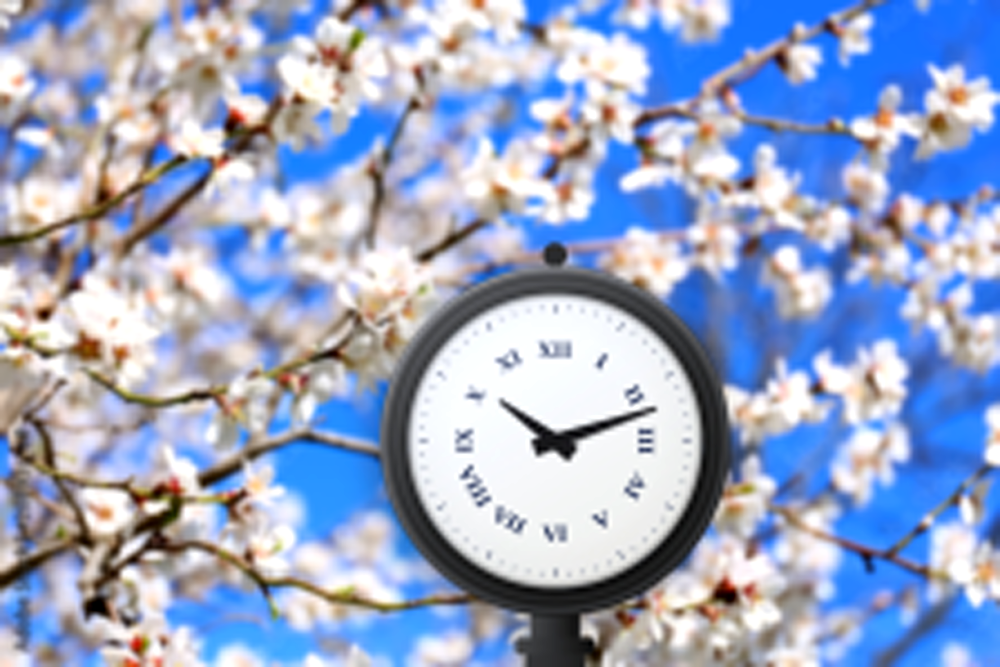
10:12
